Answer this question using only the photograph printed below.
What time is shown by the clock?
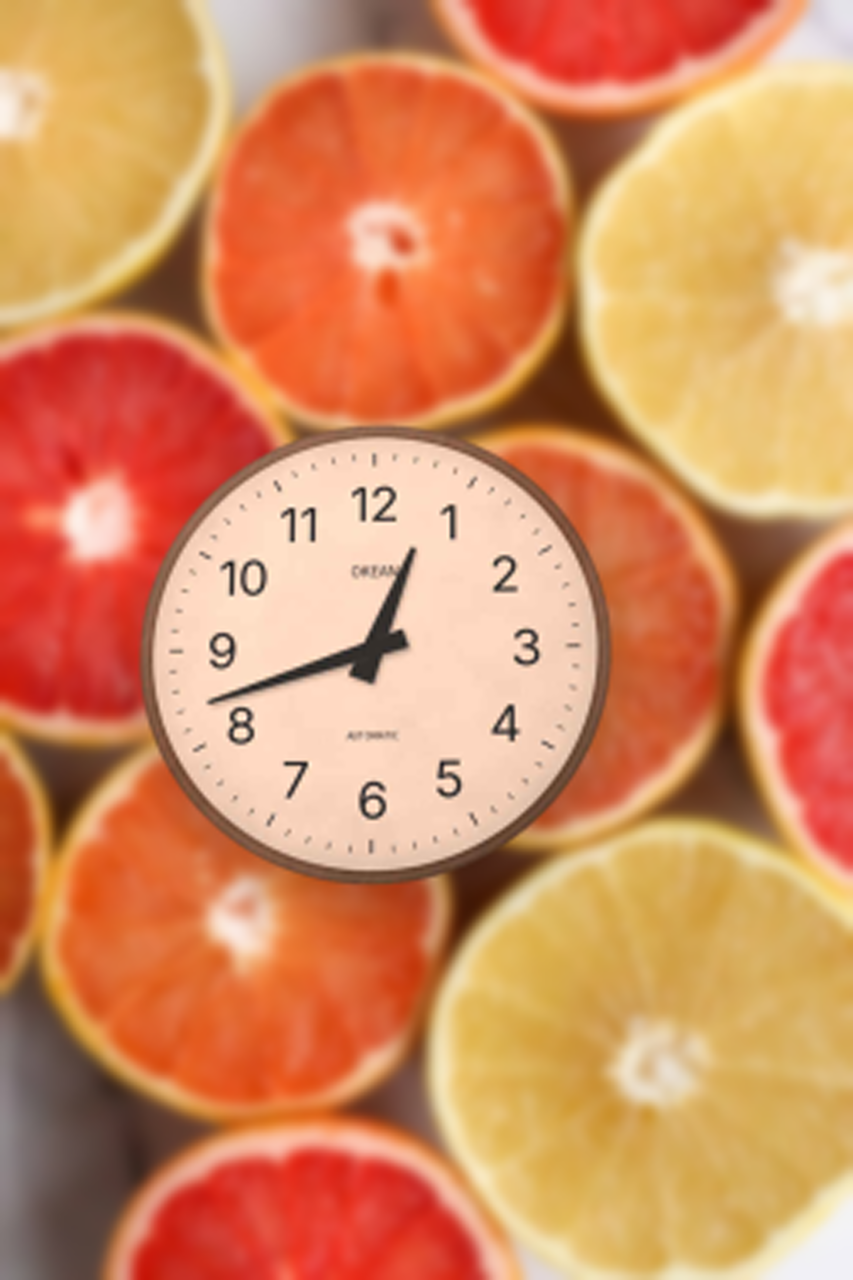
12:42
